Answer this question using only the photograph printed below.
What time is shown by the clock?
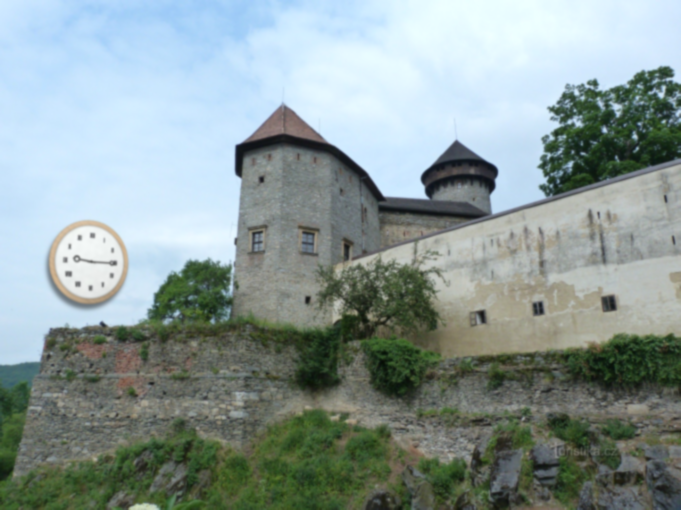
9:15
